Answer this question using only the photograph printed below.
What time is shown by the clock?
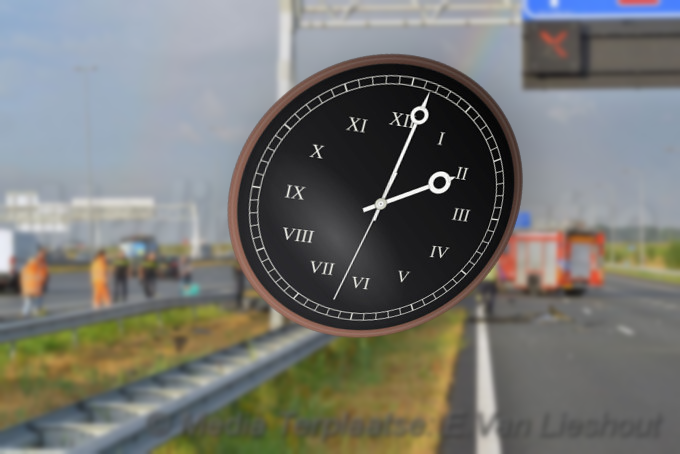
2:01:32
